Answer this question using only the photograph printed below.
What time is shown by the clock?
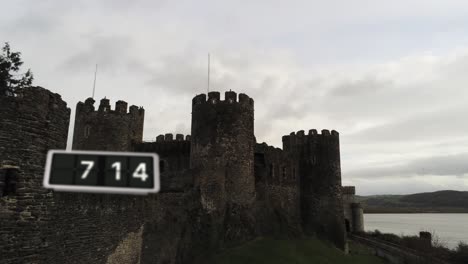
7:14
